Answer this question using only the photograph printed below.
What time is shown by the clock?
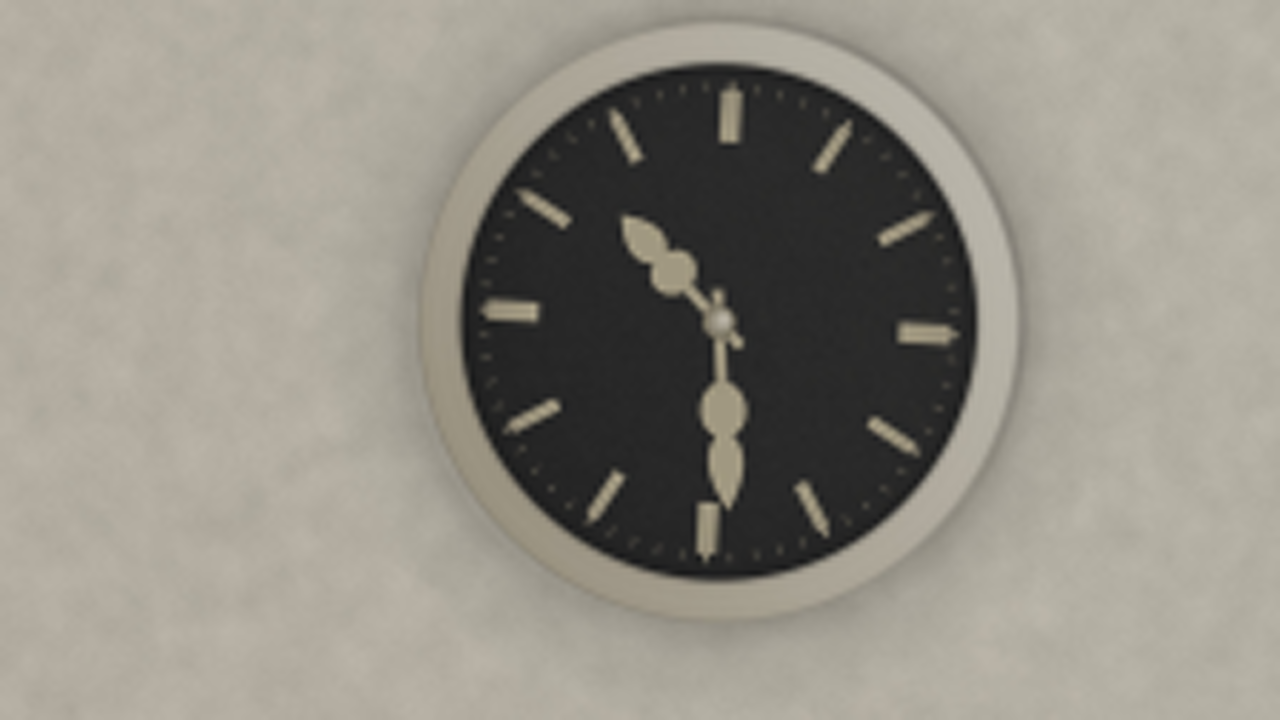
10:29
